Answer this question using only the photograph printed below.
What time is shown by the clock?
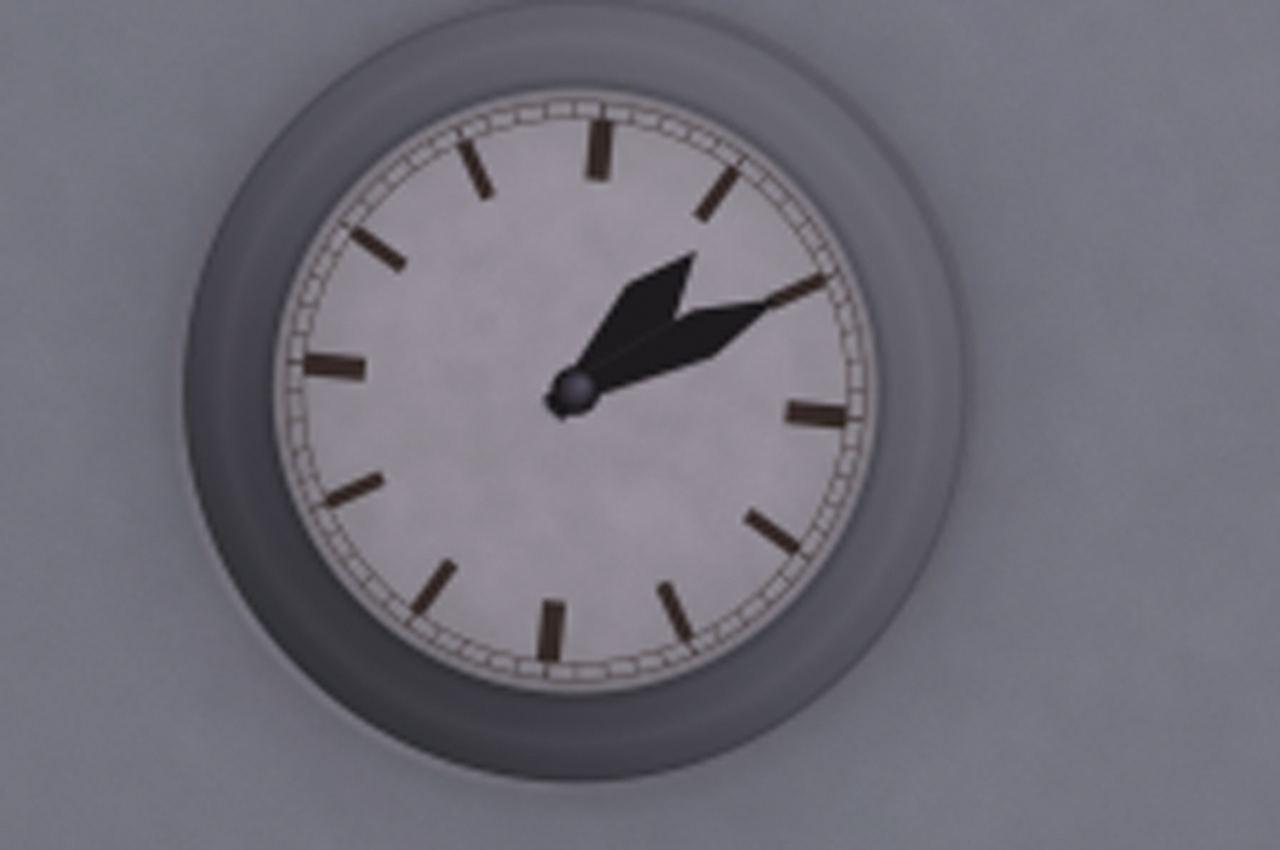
1:10
